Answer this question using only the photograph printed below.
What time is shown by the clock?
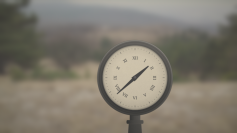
1:38
